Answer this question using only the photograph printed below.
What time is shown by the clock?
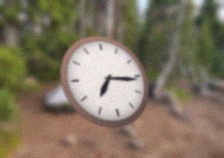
7:16
